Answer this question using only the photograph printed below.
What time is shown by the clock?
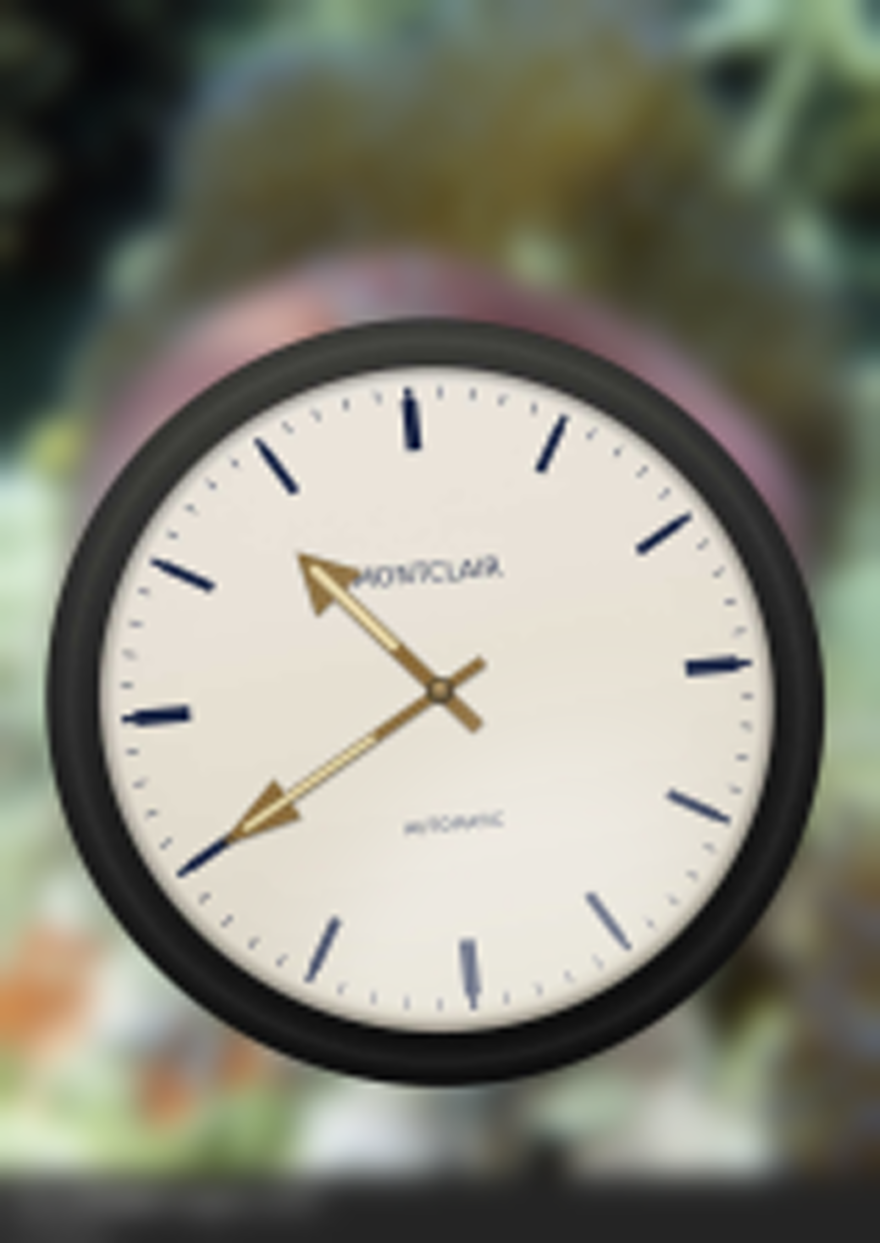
10:40
